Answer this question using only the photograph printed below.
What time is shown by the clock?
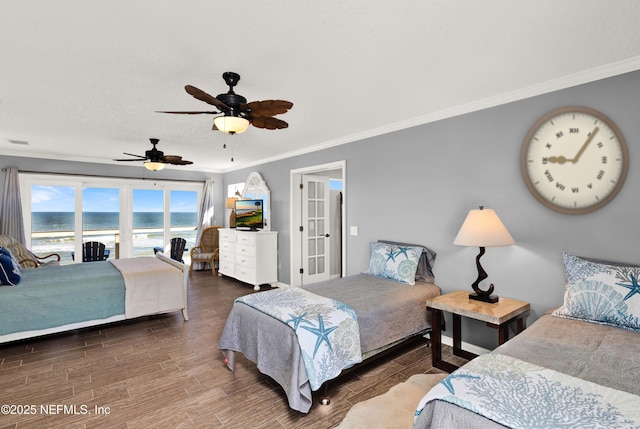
9:06
